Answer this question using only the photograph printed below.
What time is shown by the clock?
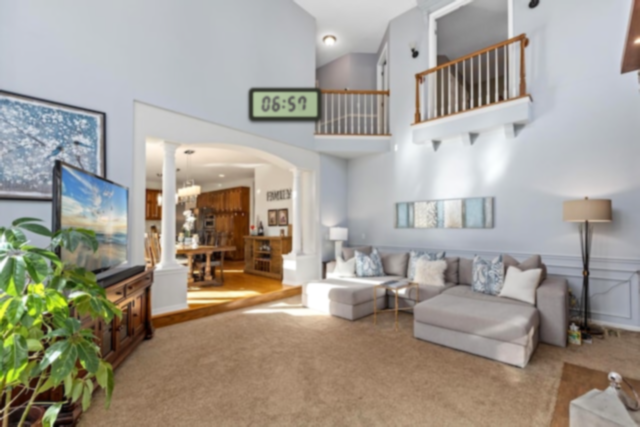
6:57
